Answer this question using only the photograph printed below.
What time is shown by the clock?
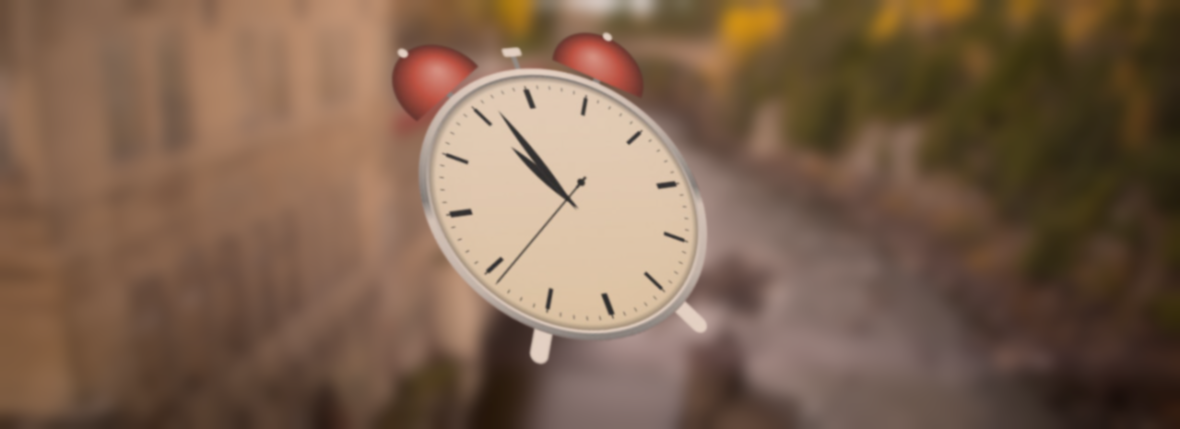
10:56:39
